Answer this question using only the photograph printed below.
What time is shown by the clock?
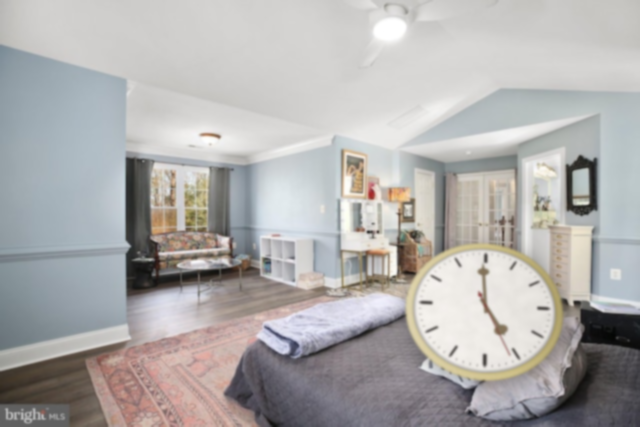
4:59:26
